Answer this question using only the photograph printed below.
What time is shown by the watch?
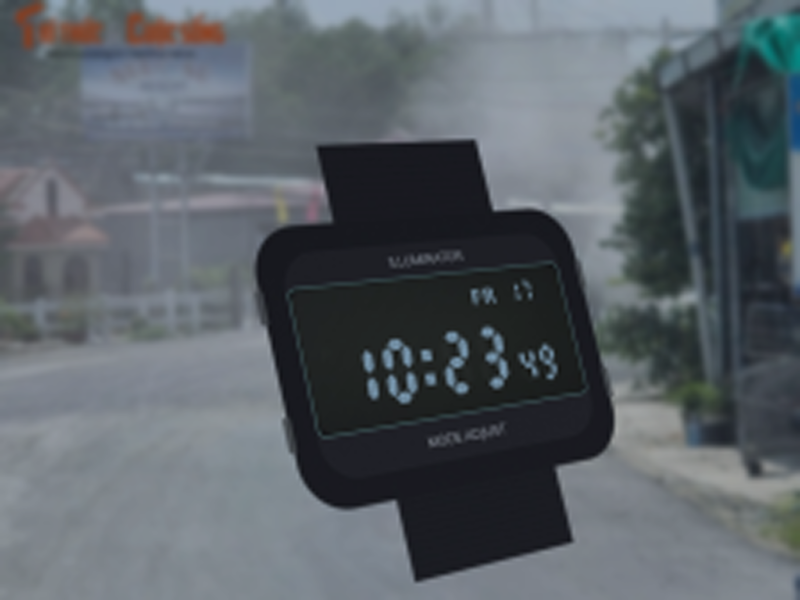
10:23:49
